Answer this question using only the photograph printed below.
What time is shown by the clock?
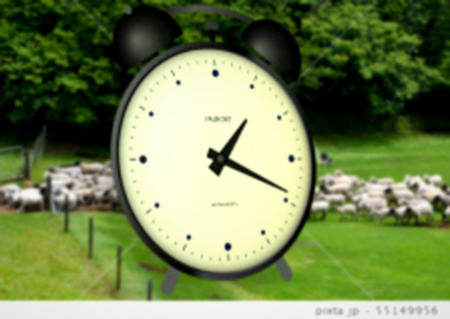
1:19
